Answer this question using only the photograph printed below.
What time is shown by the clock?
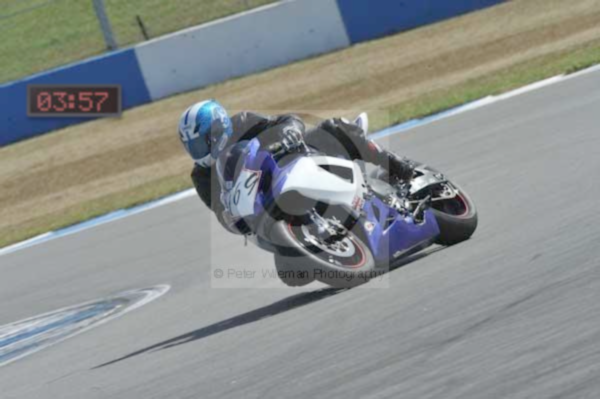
3:57
